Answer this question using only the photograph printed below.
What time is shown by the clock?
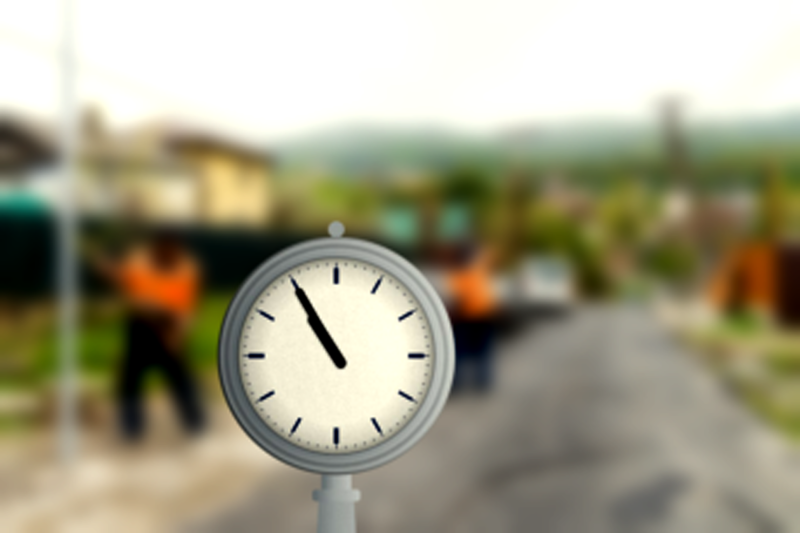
10:55
